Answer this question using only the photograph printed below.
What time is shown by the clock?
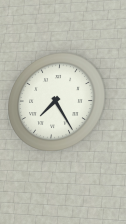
7:24
